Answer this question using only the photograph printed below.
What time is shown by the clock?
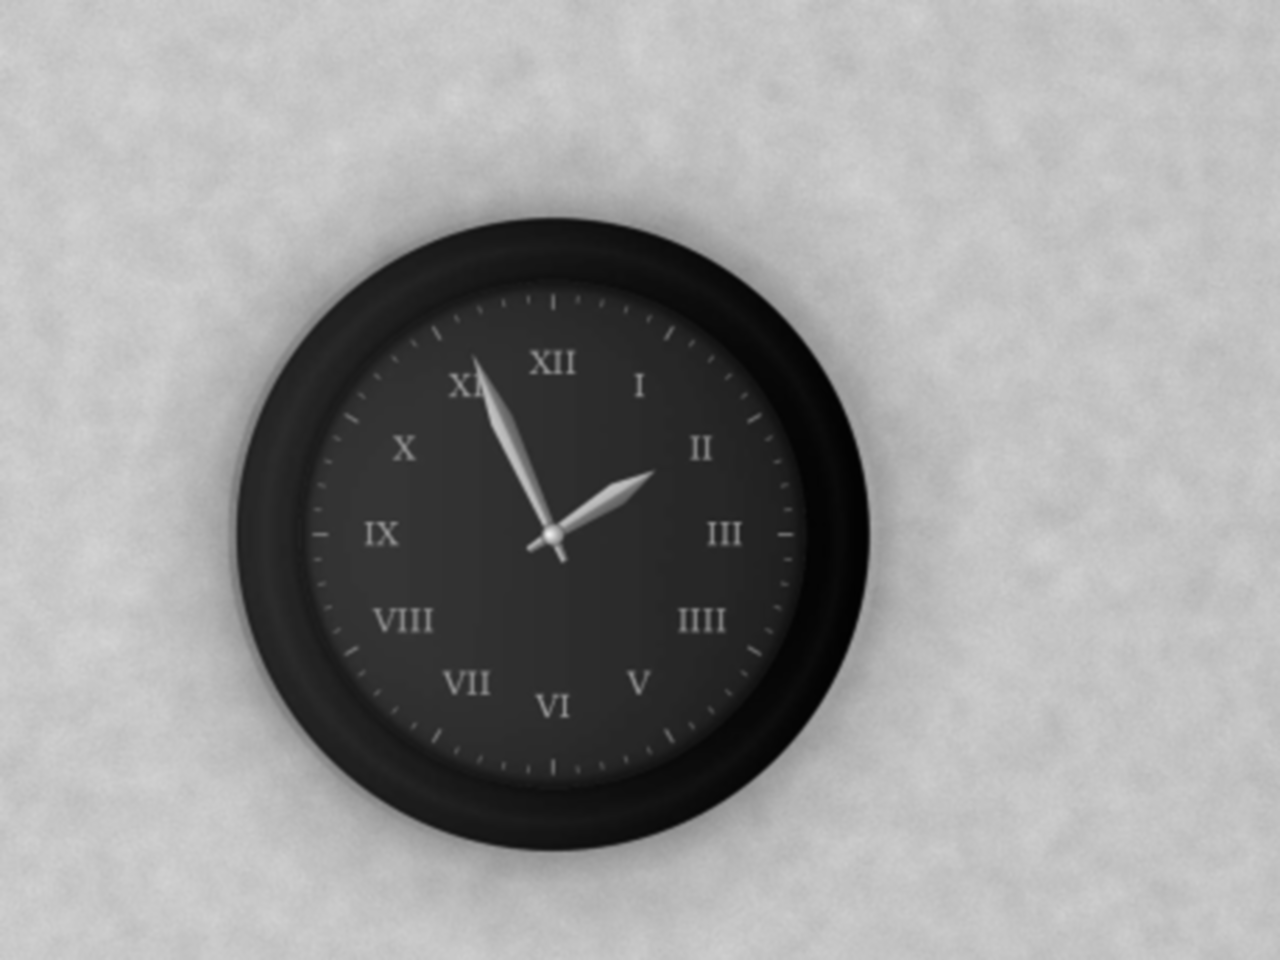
1:56
